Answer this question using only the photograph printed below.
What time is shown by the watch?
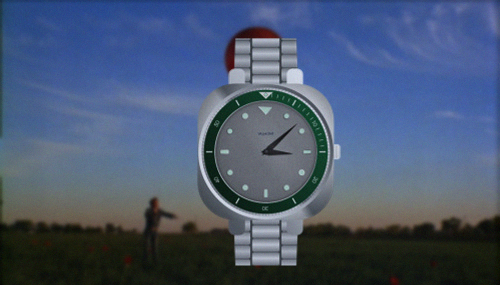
3:08
